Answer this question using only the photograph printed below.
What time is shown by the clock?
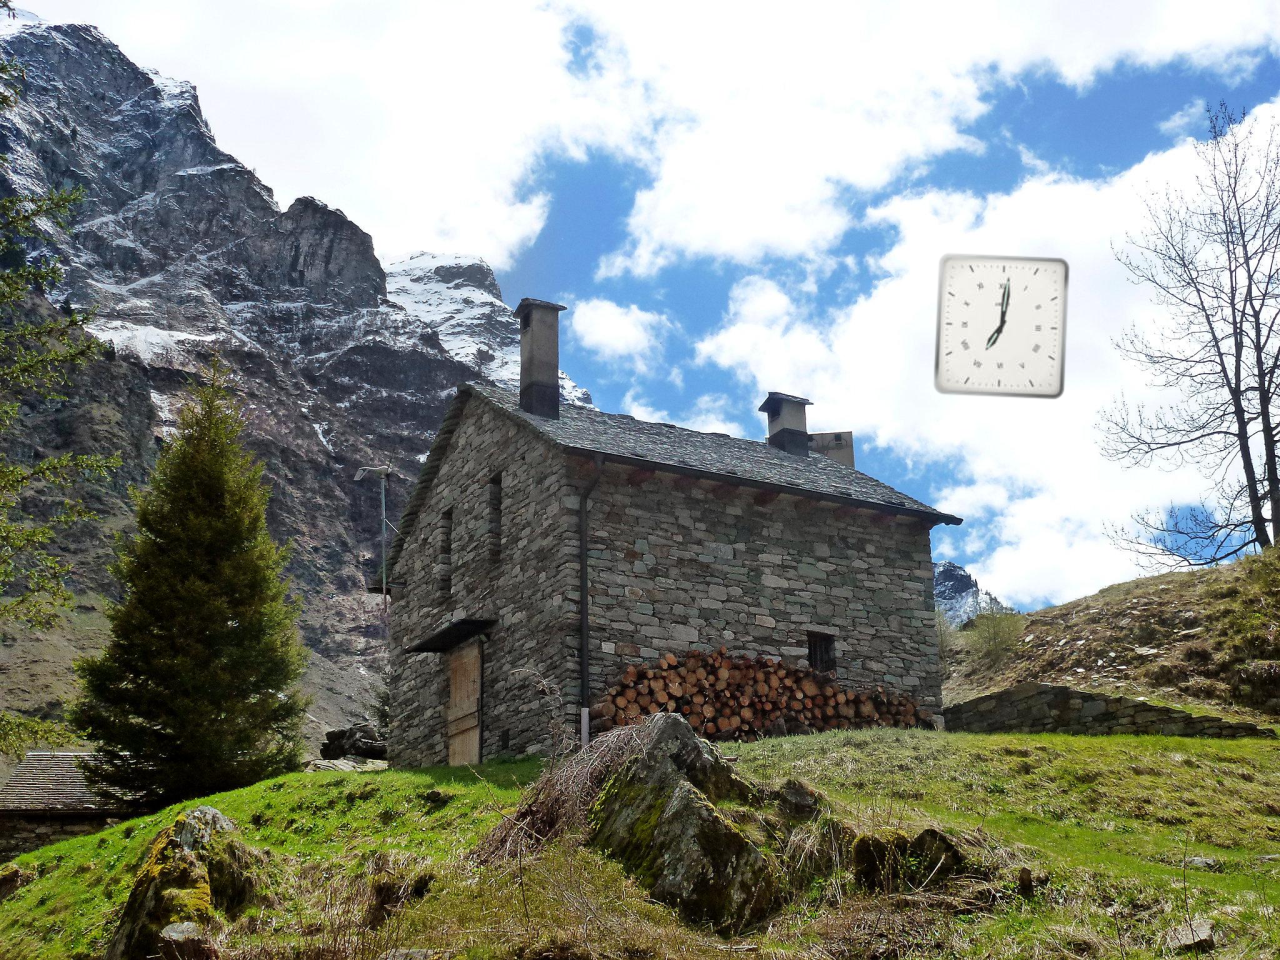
7:01
